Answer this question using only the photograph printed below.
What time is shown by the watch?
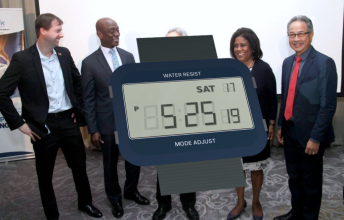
5:25:19
